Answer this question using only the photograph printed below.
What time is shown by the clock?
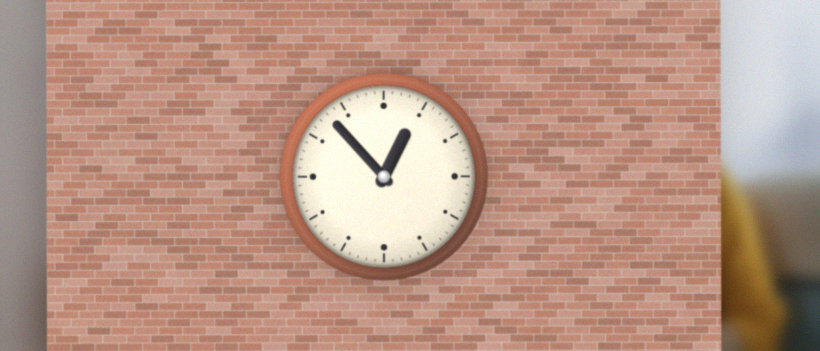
12:53
